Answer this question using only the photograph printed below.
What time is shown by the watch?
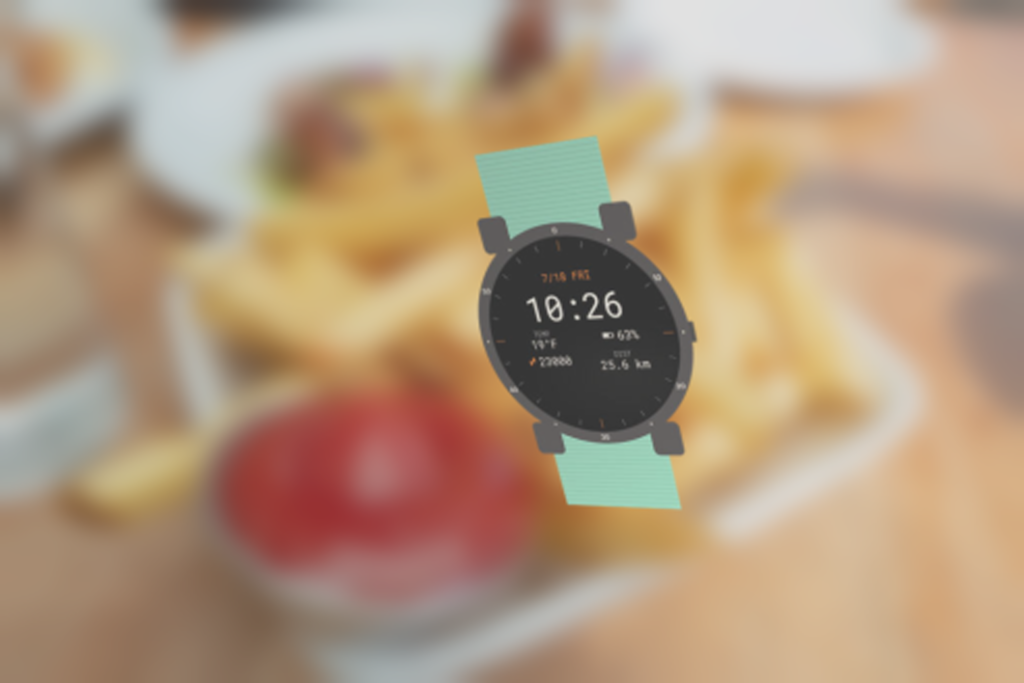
10:26
